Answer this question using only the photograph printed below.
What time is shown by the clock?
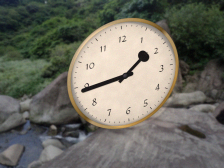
1:44
